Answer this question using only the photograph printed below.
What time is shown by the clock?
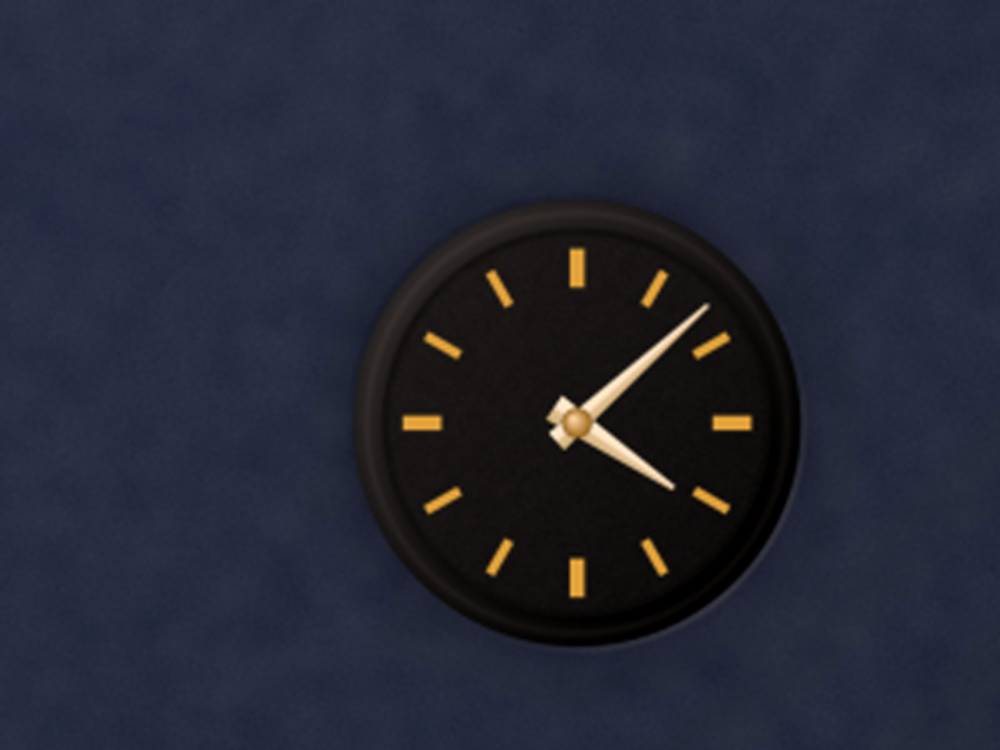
4:08
